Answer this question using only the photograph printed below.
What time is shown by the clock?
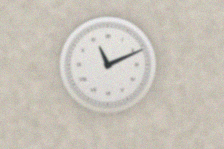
11:11
